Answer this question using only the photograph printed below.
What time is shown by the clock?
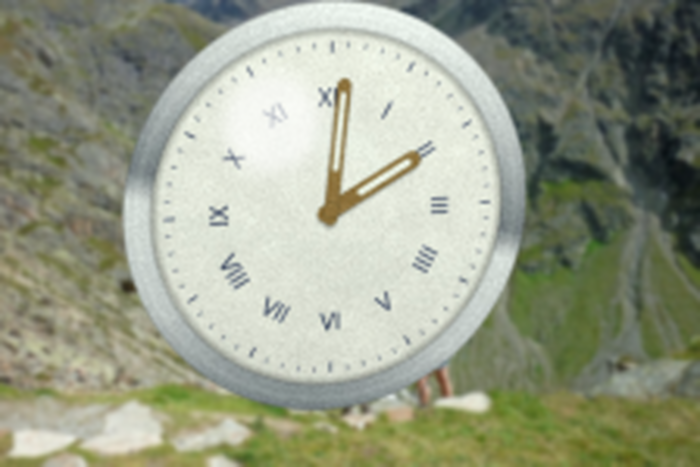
2:01
